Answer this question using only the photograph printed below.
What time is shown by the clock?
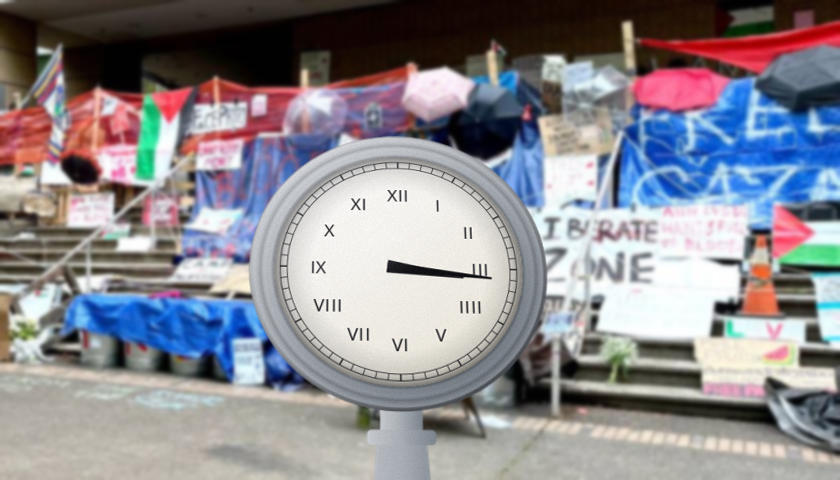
3:16
